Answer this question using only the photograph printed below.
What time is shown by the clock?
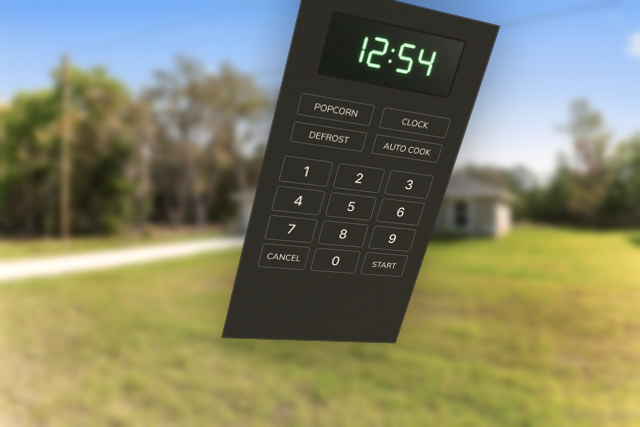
12:54
